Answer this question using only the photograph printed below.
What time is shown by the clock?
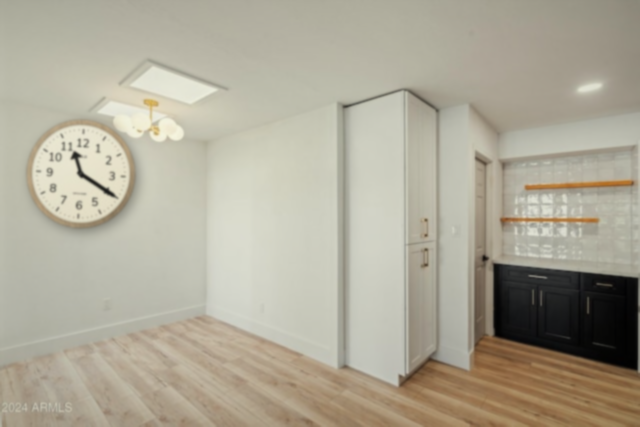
11:20
